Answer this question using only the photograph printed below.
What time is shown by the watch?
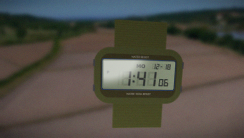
1:41:06
